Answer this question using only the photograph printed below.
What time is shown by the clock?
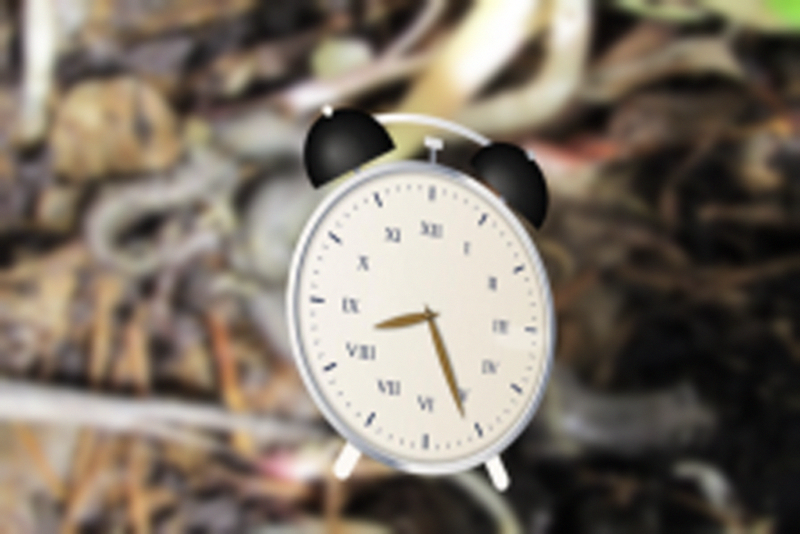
8:26
